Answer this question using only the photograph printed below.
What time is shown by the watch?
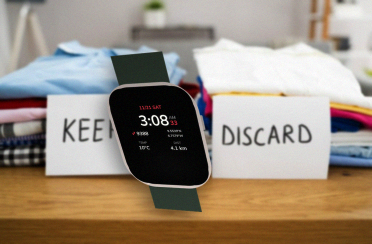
3:08
